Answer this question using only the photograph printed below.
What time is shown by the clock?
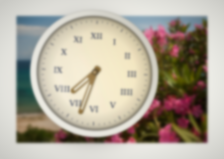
7:33
